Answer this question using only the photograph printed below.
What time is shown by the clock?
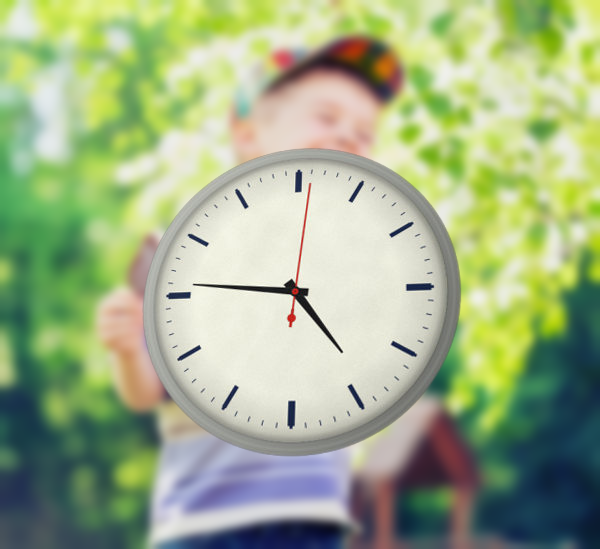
4:46:01
